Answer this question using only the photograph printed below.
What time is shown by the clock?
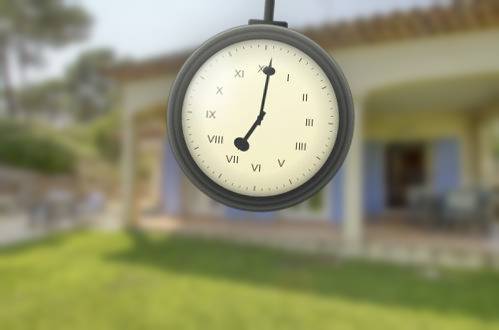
7:01
